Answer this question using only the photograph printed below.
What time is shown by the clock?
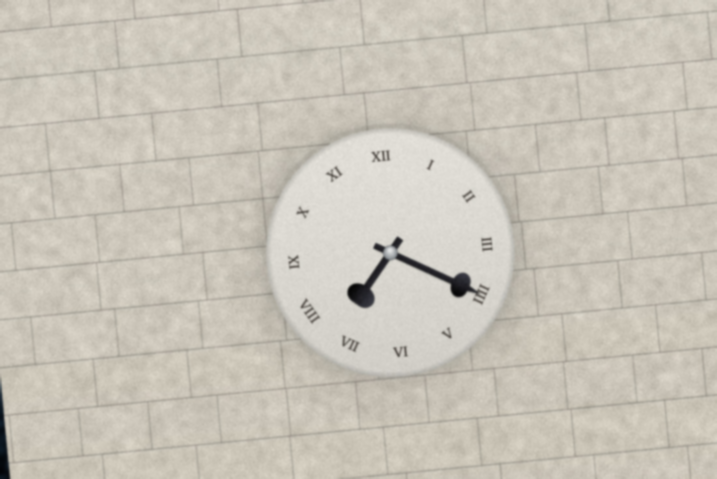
7:20
